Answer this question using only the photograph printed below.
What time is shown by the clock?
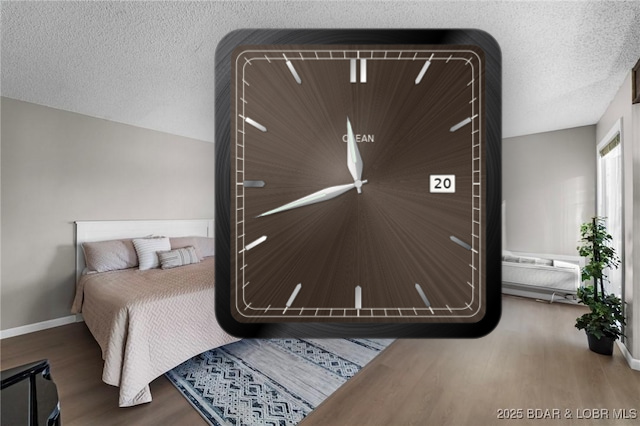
11:42
